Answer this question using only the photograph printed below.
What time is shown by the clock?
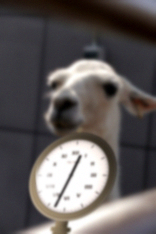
12:33
